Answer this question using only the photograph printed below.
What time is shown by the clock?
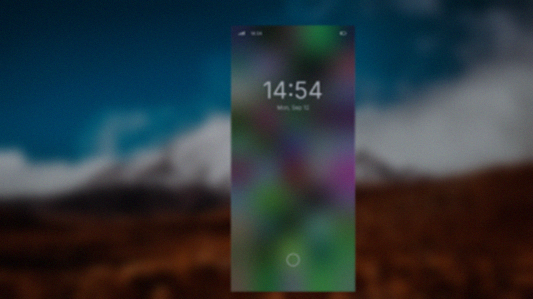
14:54
